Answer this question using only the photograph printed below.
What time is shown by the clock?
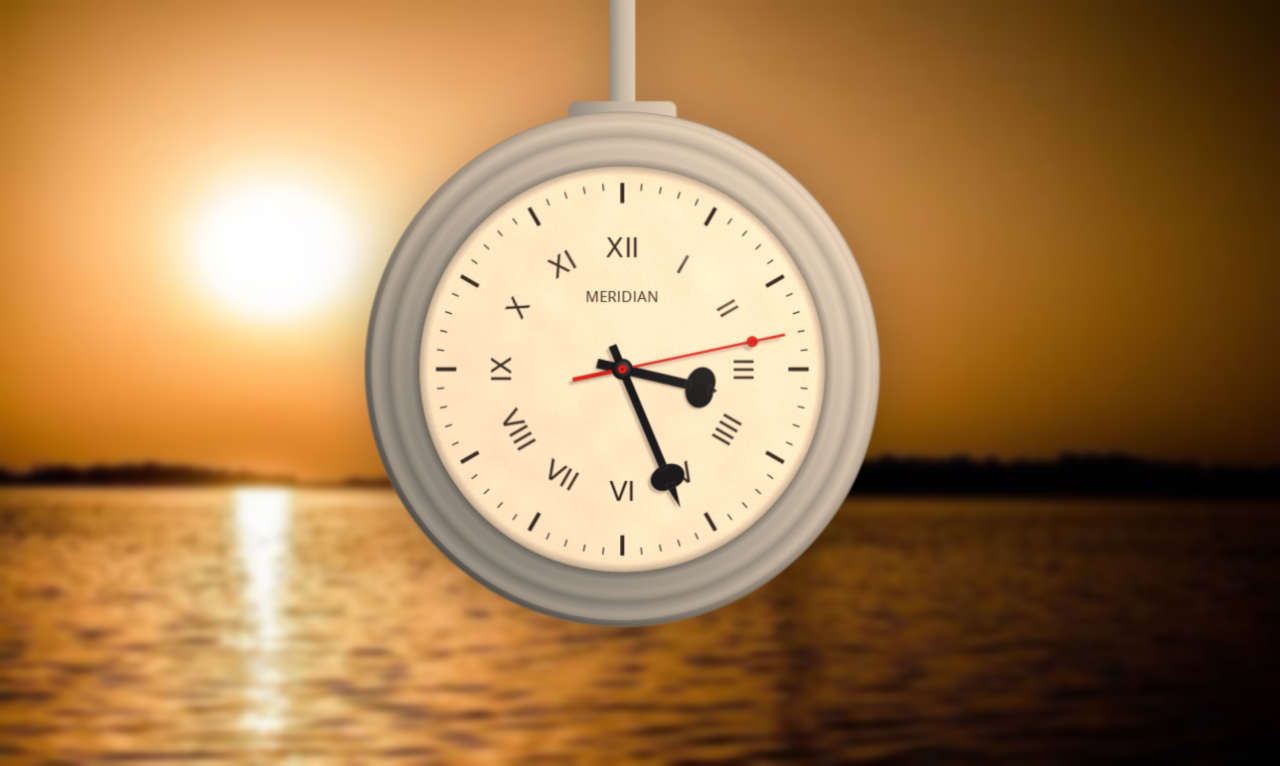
3:26:13
